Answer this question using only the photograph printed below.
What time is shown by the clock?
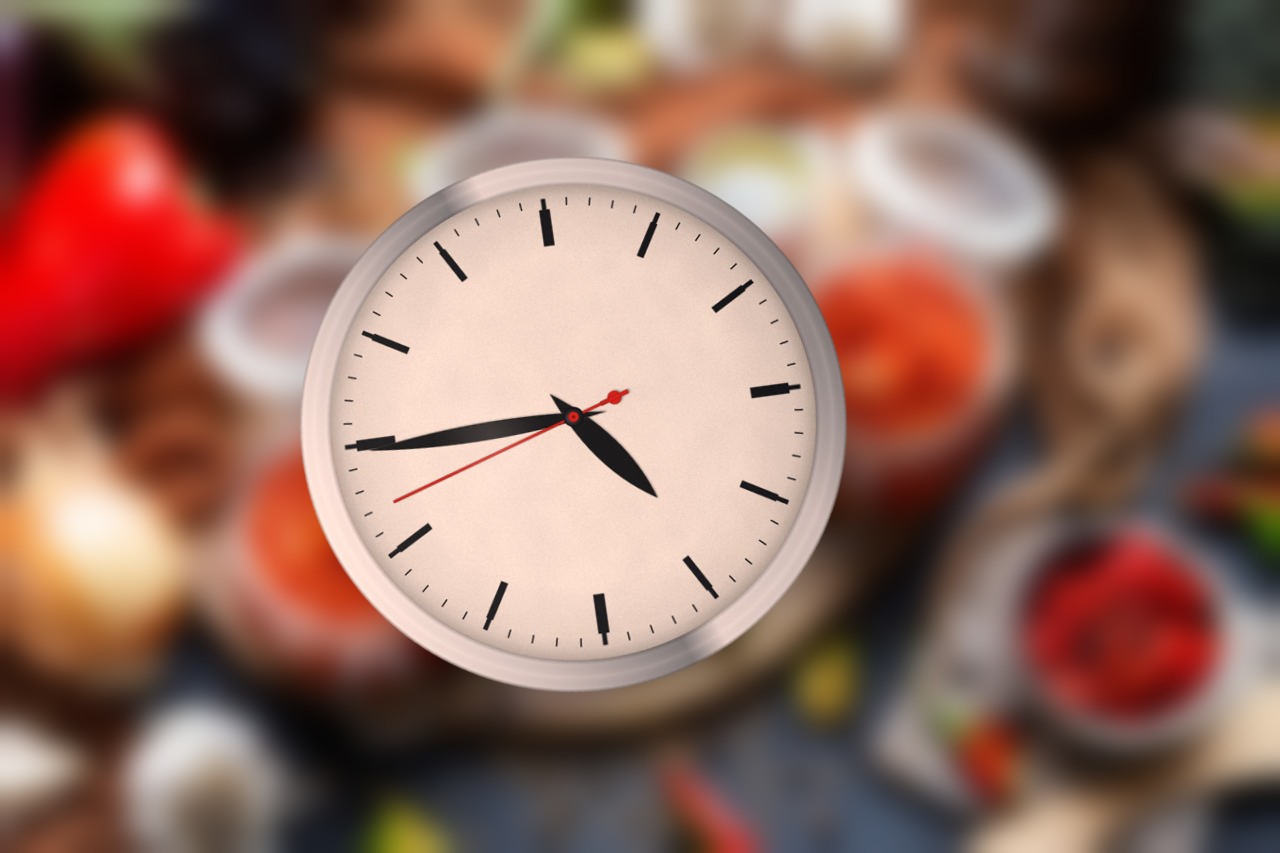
4:44:42
